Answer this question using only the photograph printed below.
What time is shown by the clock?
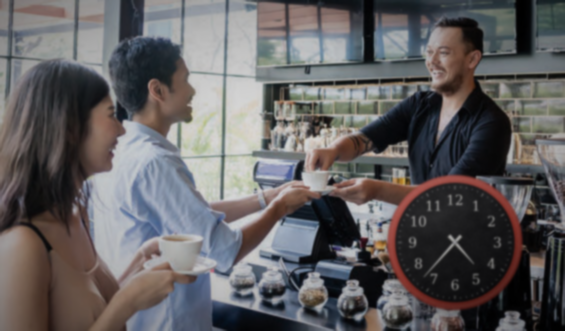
4:37
